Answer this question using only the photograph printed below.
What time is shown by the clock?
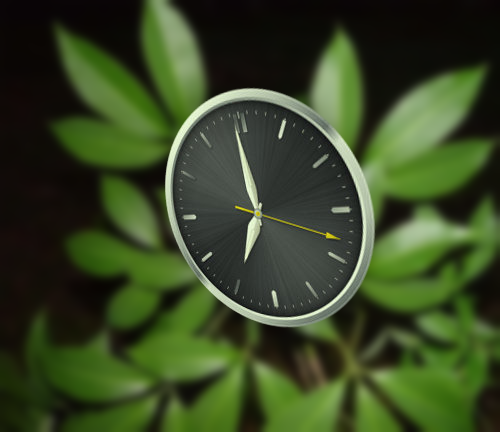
6:59:18
